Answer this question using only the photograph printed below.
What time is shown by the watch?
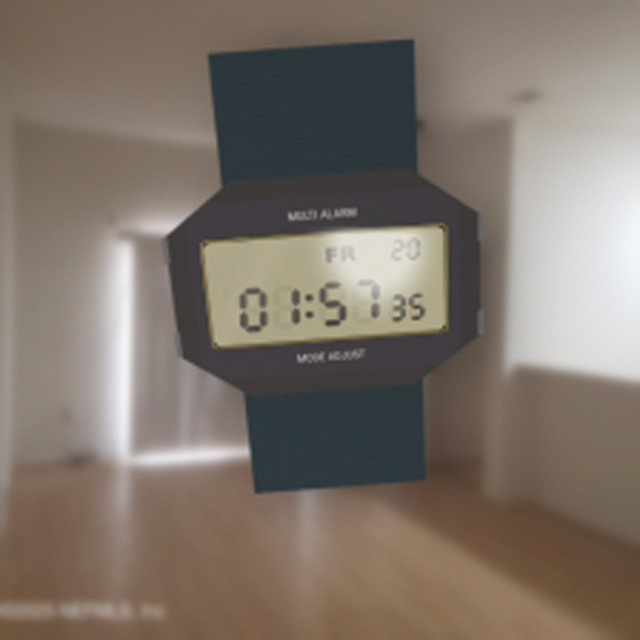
1:57:35
